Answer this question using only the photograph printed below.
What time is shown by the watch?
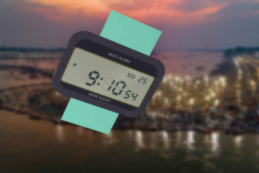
9:10:54
